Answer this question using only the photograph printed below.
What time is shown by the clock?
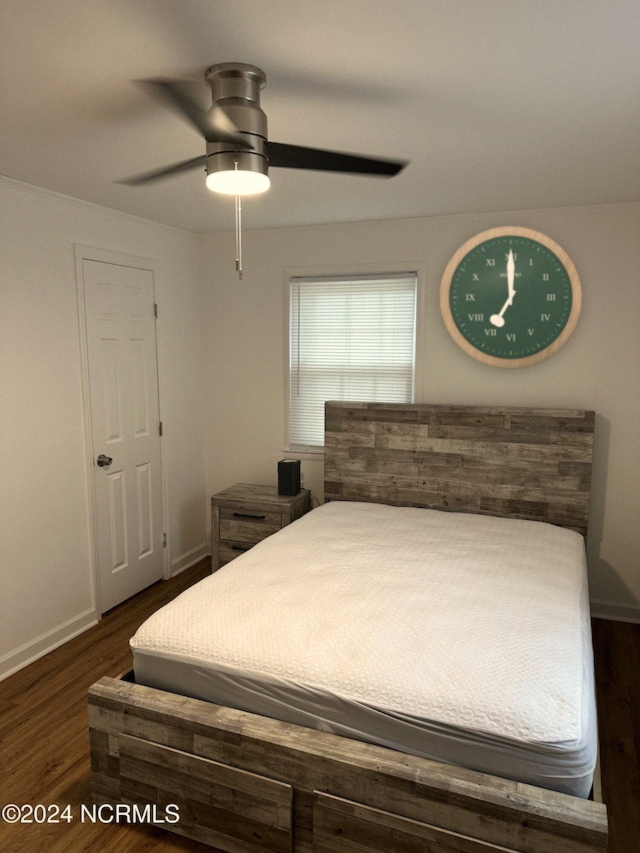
7:00
